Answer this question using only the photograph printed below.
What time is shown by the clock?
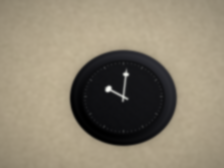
10:01
